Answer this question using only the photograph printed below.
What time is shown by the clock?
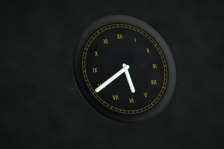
5:40
